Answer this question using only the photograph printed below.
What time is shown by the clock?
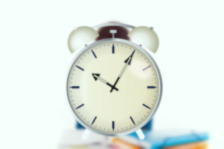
10:05
